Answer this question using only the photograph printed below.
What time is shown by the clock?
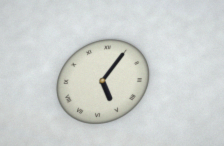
5:05
